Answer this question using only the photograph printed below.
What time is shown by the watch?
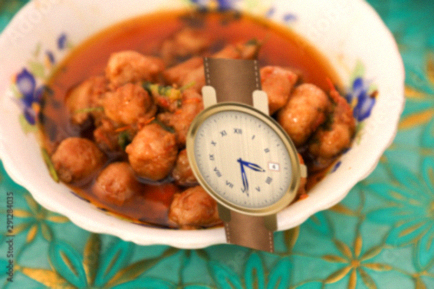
3:29
